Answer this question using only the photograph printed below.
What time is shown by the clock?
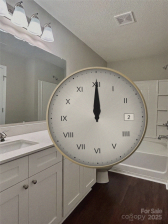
12:00
